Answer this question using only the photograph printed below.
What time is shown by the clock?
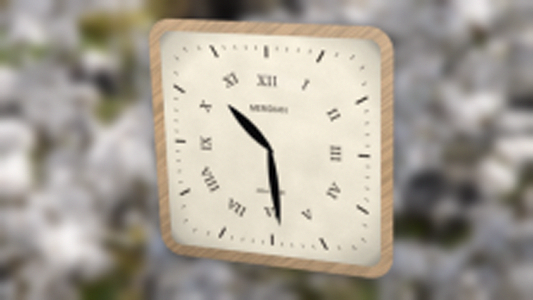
10:29
